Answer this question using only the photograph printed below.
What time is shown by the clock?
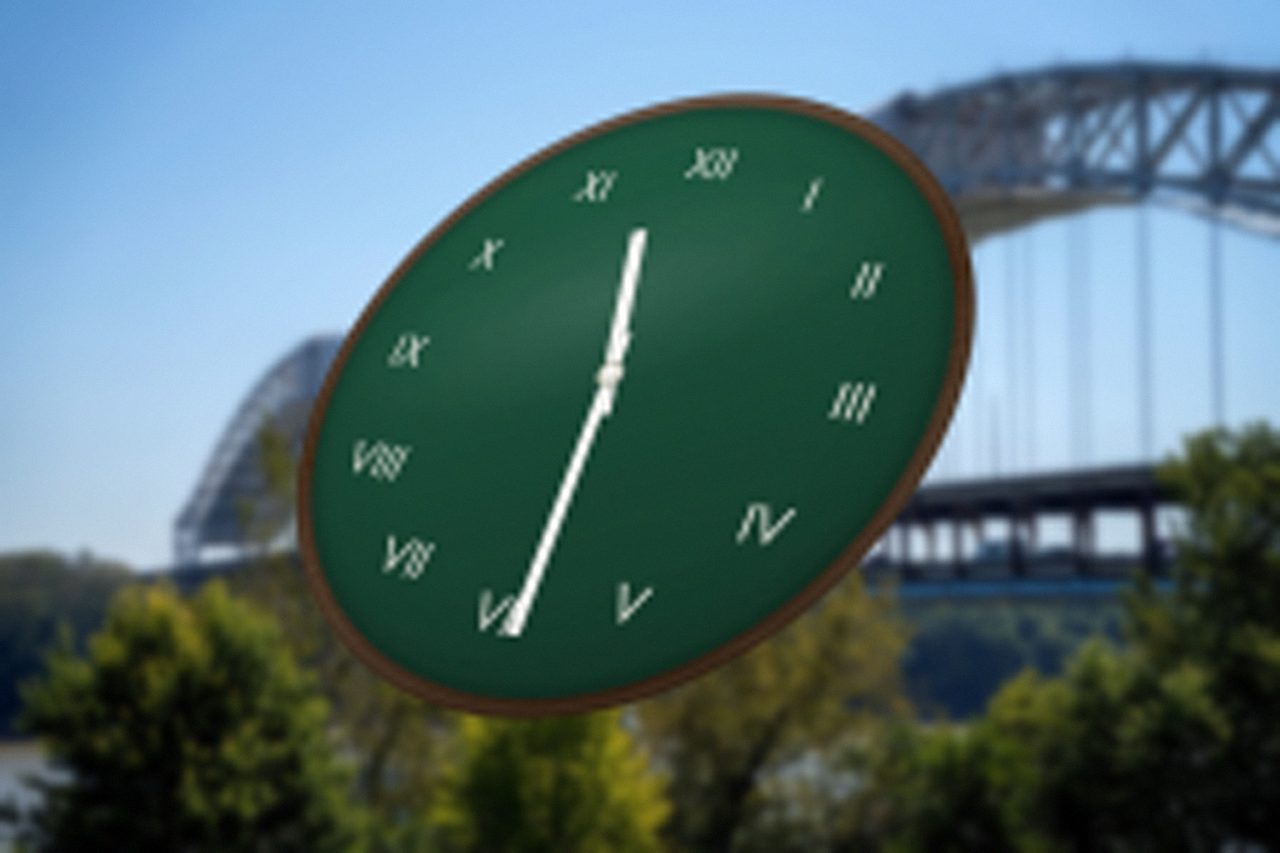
11:29
